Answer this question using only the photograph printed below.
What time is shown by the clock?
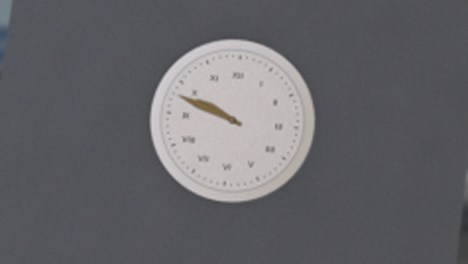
9:48
